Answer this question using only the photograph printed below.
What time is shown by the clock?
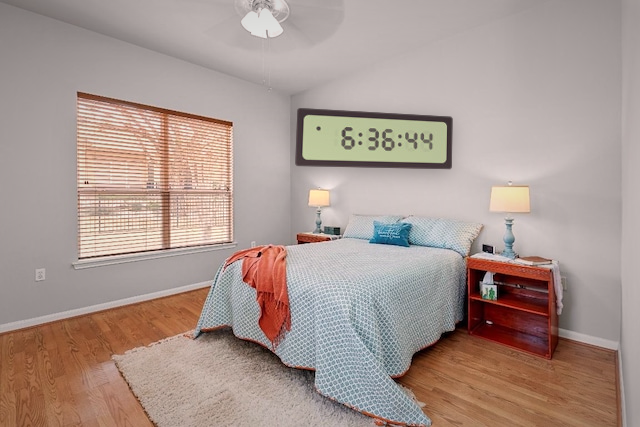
6:36:44
